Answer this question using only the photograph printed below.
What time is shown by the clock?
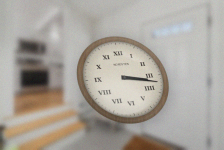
3:17
